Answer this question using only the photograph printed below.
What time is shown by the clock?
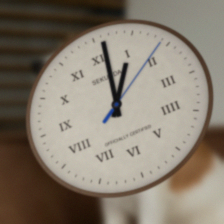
1:01:09
